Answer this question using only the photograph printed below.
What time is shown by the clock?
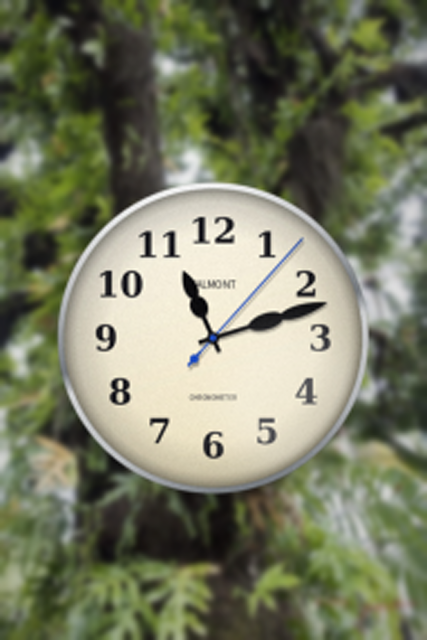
11:12:07
